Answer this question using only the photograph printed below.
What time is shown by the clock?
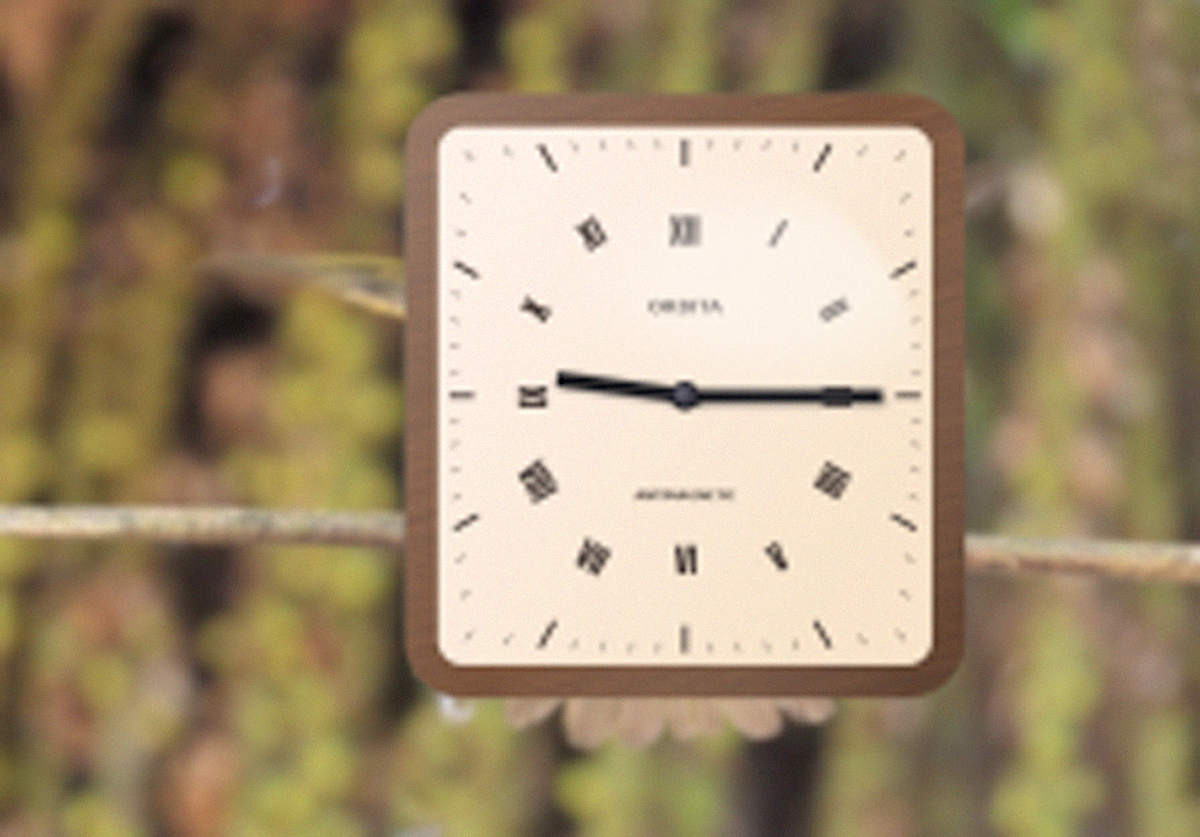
9:15
